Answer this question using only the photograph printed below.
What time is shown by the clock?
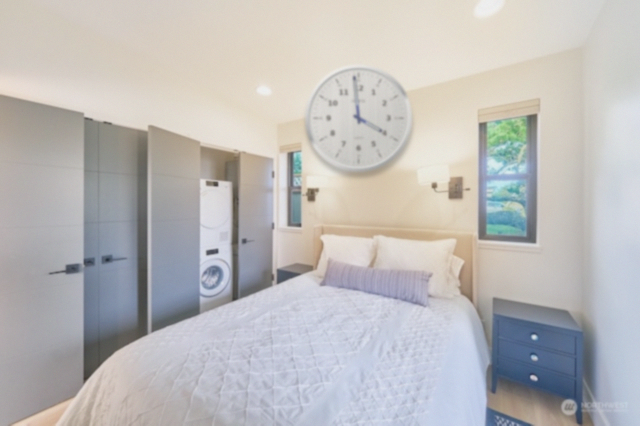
3:59
